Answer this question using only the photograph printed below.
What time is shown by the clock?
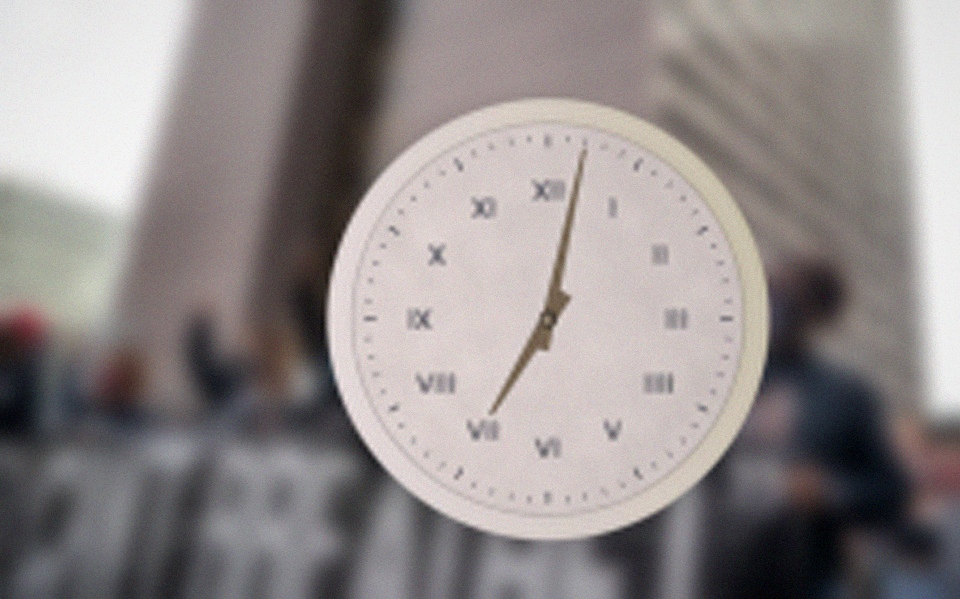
7:02
